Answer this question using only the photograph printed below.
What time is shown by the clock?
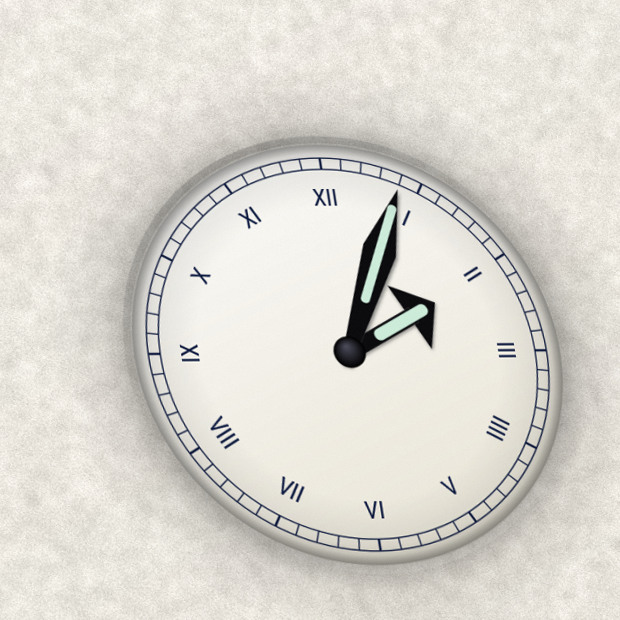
2:04
